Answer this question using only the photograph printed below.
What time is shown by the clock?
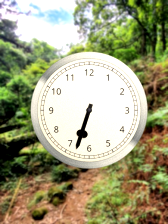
6:33
